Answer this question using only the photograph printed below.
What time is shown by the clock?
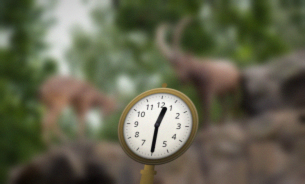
12:30
